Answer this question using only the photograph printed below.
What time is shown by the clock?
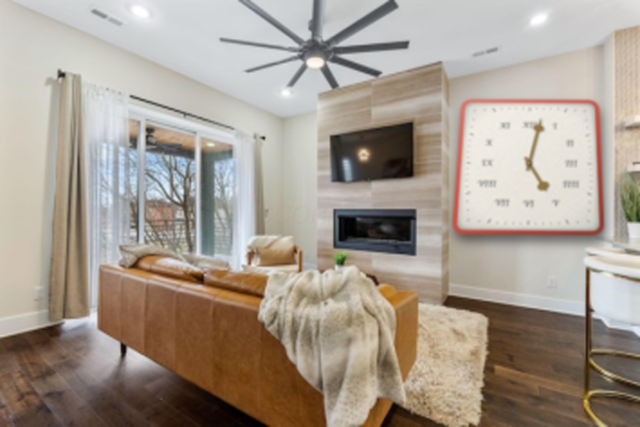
5:02
